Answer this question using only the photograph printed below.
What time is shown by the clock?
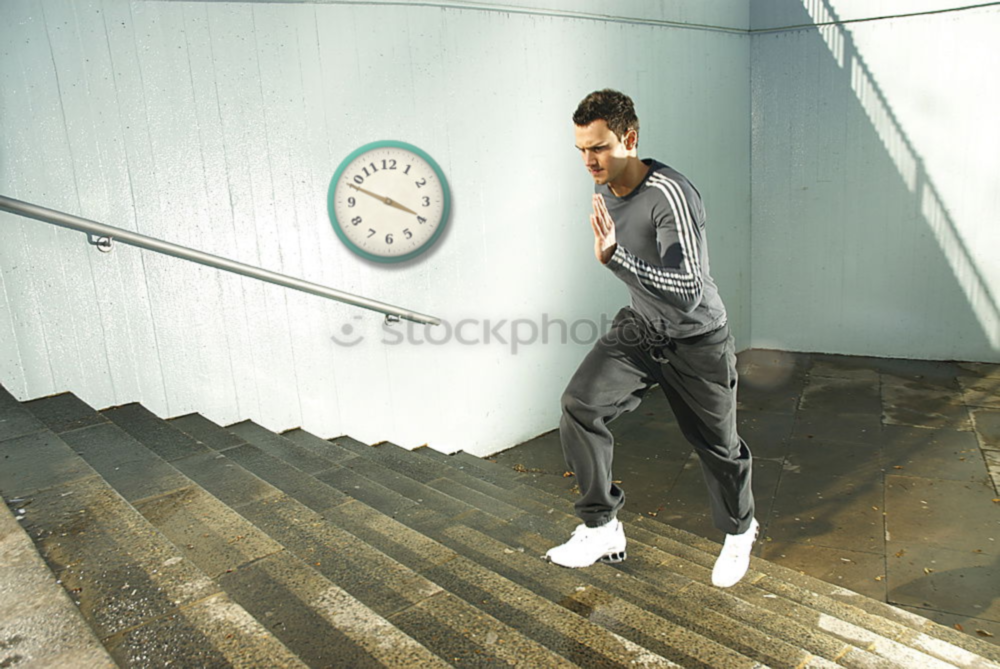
3:49
